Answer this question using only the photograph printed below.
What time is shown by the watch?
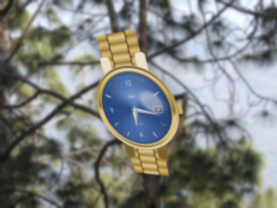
6:17
